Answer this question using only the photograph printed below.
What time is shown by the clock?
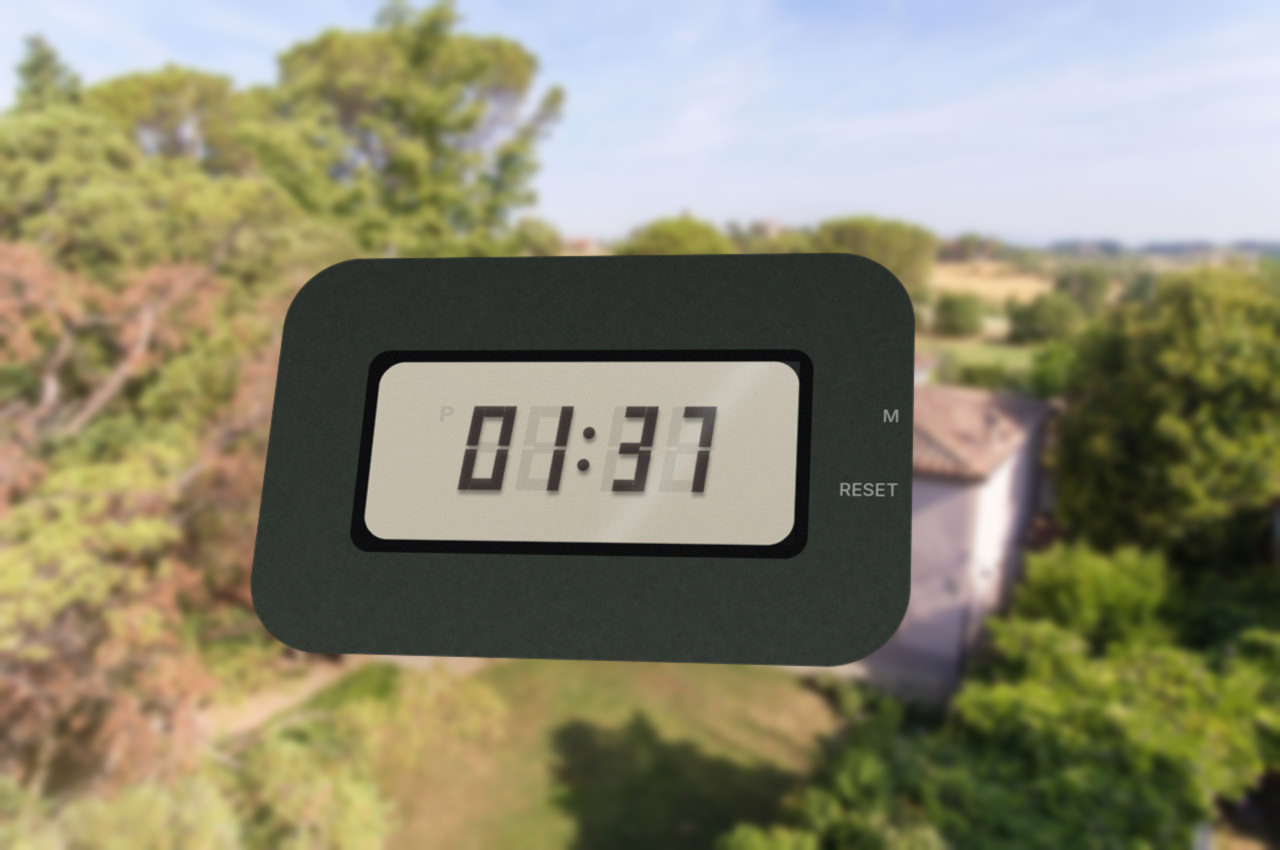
1:37
